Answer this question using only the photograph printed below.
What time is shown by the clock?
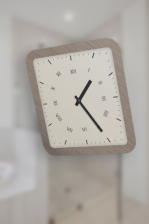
1:25
